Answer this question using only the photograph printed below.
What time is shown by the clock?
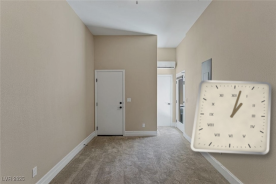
1:02
